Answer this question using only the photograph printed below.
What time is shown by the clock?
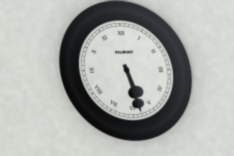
5:28
